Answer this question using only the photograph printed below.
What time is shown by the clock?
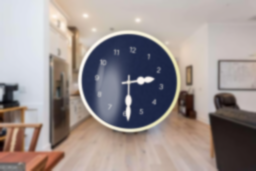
2:29
